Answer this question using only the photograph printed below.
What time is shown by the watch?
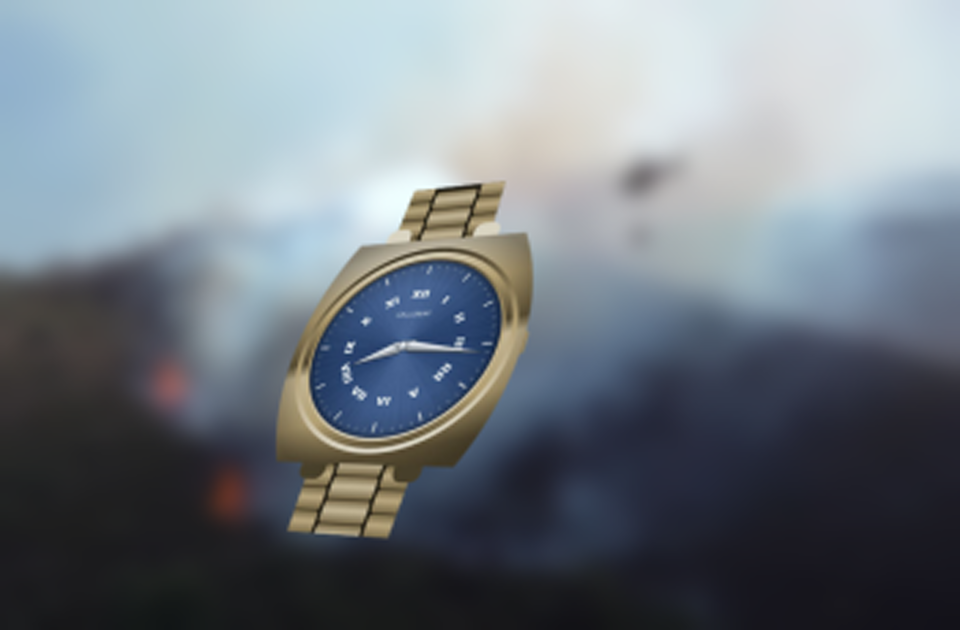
8:16
